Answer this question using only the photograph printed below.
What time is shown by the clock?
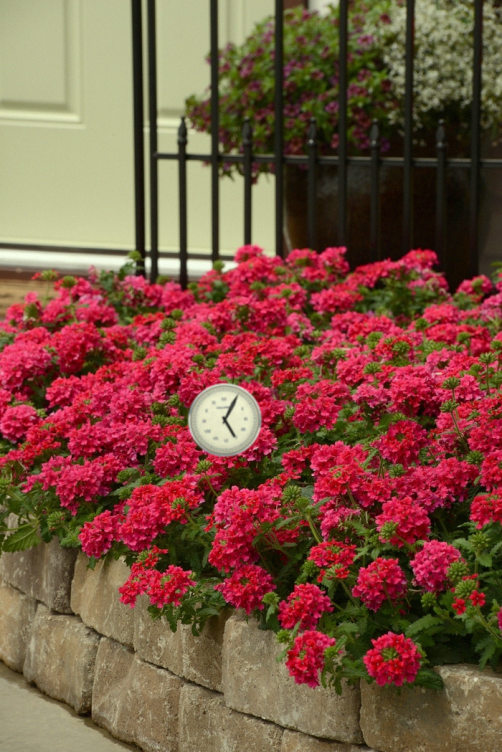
5:05
